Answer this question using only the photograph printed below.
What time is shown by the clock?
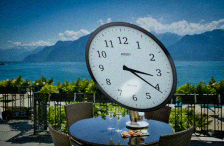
3:21
